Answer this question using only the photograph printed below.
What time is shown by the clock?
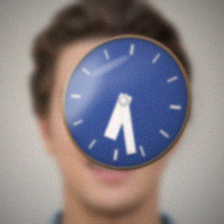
6:27
